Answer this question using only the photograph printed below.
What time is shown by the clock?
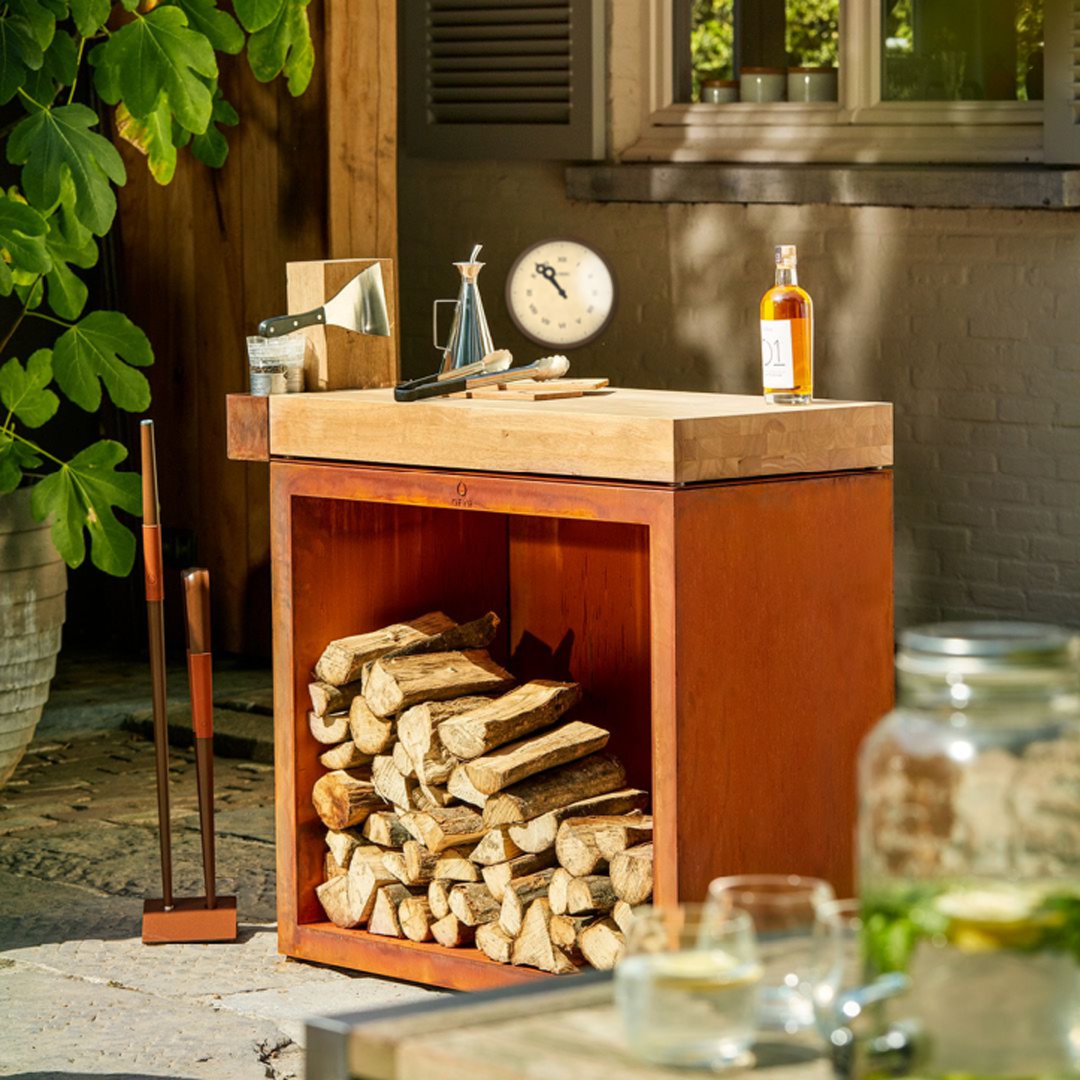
10:53
